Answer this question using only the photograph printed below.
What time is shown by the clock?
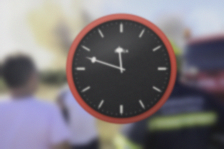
11:48
